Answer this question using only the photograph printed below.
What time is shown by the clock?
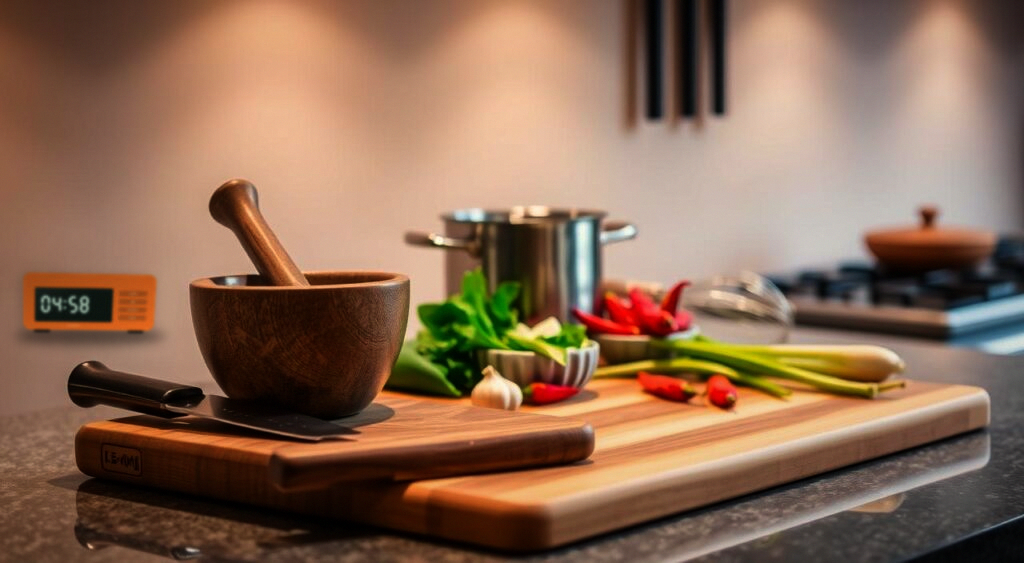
4:58
